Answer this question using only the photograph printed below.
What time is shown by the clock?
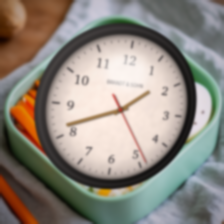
1:41:24
